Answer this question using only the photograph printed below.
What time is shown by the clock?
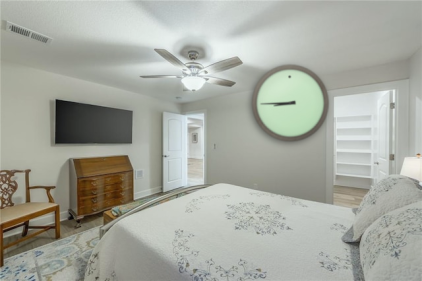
8:45
